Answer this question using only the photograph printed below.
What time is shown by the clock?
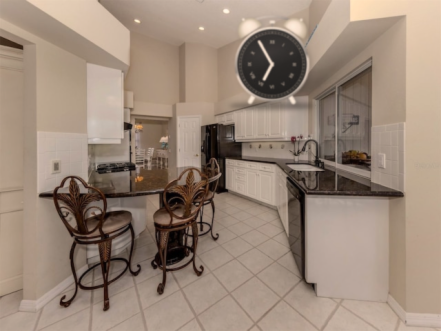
6:55
